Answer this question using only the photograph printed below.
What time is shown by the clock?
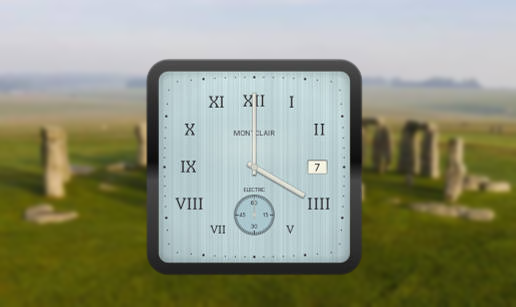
4:00
